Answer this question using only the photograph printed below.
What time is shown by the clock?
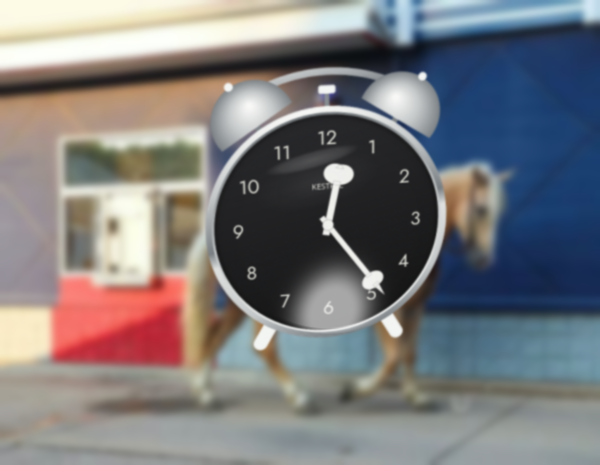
12:24
